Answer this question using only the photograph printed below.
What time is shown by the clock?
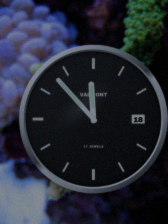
11:53
